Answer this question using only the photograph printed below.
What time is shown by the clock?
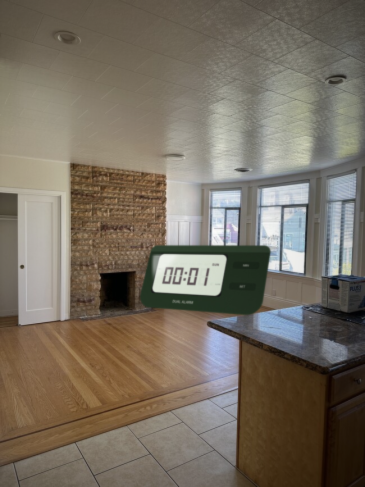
0:01
